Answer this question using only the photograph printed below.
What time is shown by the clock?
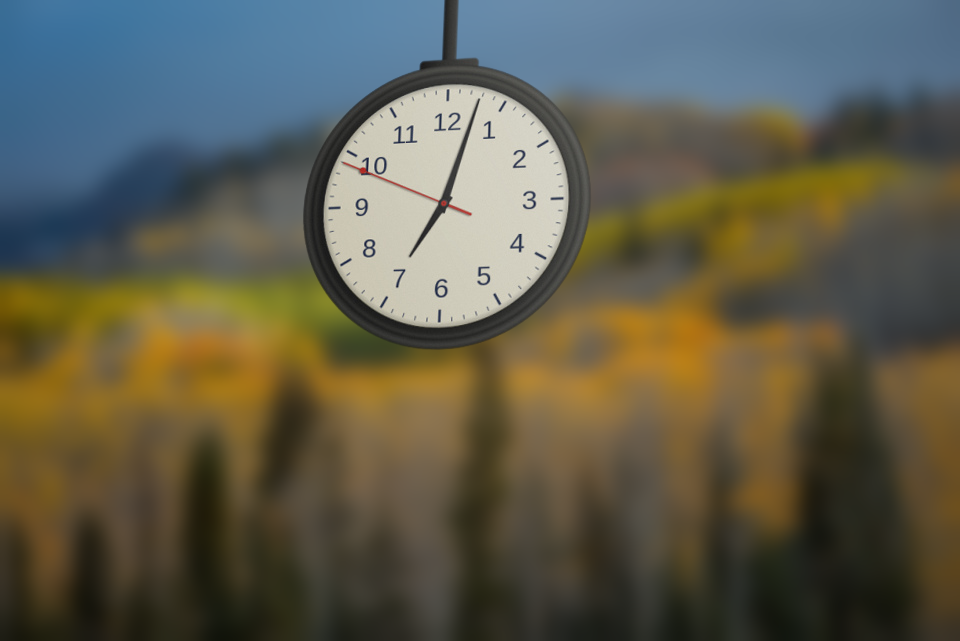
7:02:49
